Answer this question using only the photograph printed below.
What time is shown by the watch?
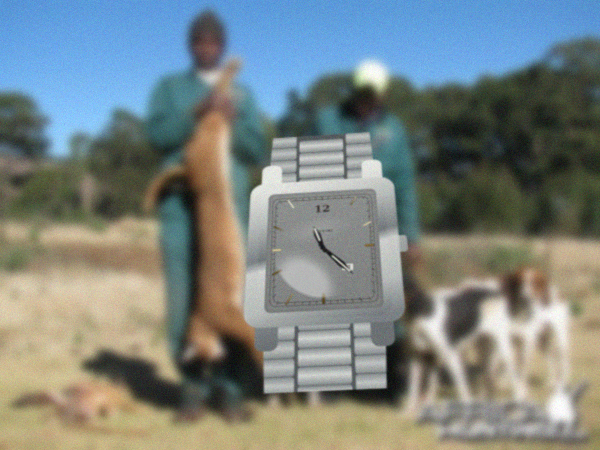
11:23
